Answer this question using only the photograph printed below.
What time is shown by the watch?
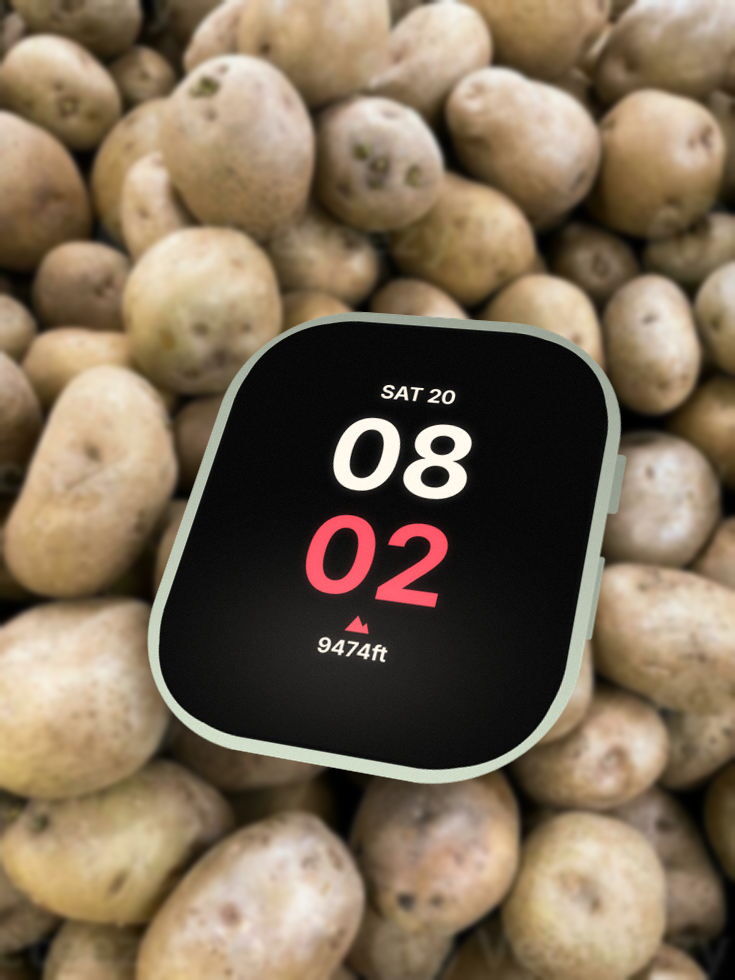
8:02
